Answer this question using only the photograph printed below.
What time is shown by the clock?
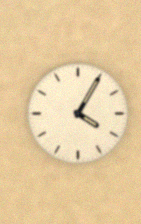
4:05
